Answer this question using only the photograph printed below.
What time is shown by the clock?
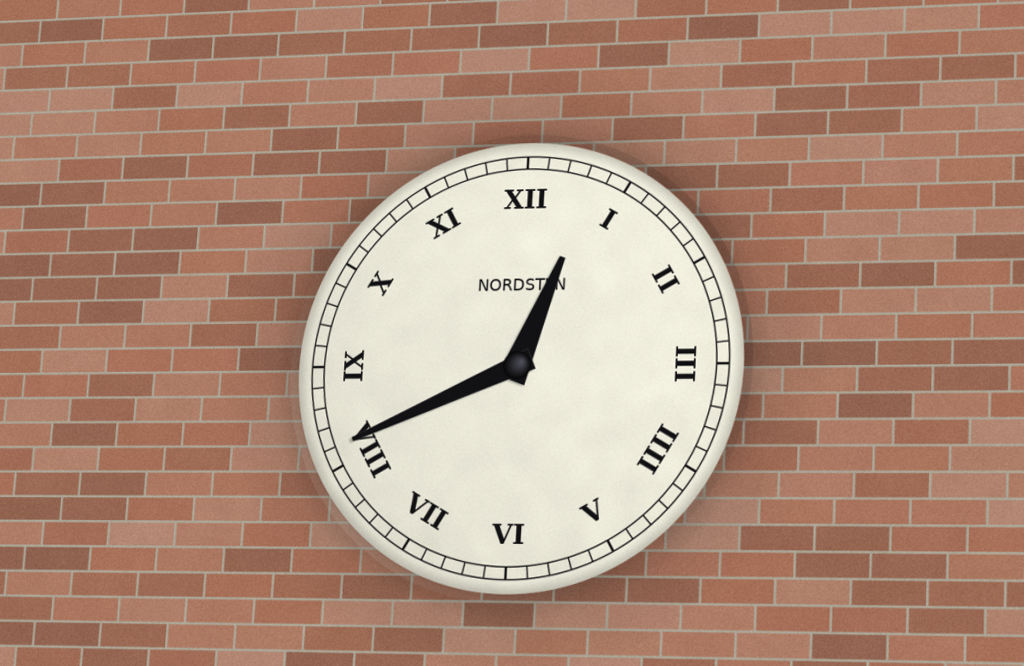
12:41
